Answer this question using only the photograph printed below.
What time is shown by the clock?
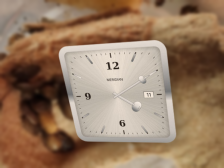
4:10
